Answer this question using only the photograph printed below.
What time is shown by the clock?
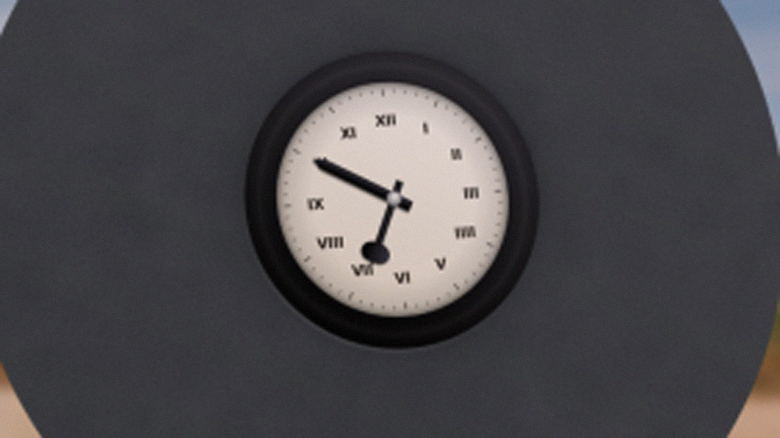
6:50
